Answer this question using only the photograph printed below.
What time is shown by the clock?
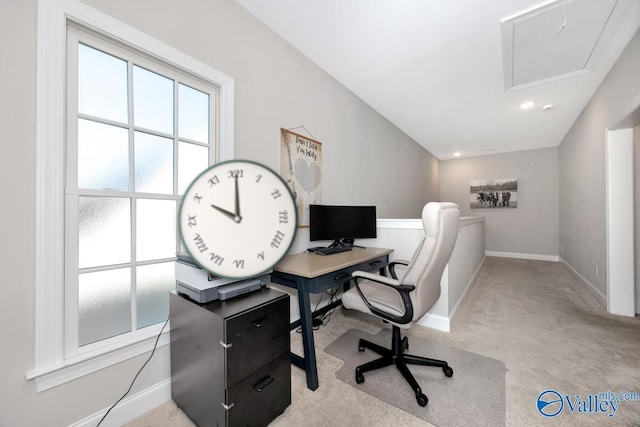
10:00
